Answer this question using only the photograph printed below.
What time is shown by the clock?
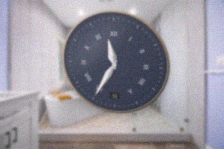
11:35
